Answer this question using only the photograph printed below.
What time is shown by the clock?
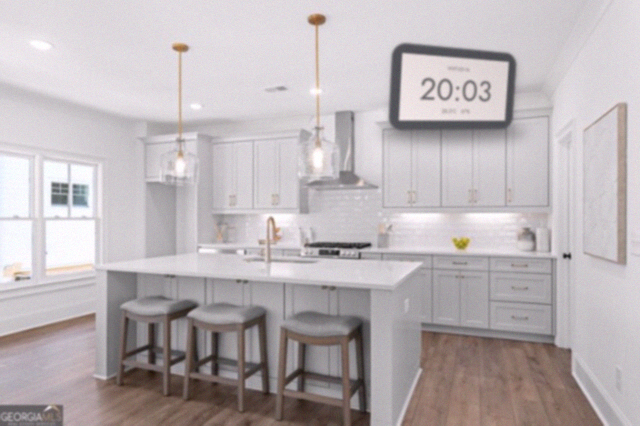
20:03
